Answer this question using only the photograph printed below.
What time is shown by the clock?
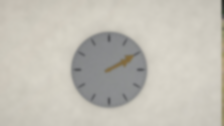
2:10
